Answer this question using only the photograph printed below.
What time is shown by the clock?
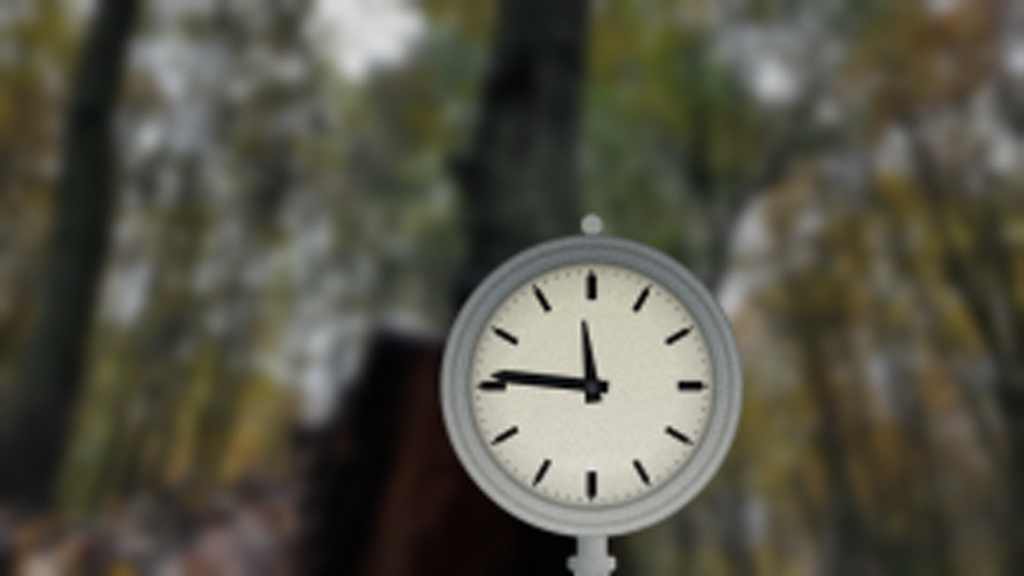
11:46
